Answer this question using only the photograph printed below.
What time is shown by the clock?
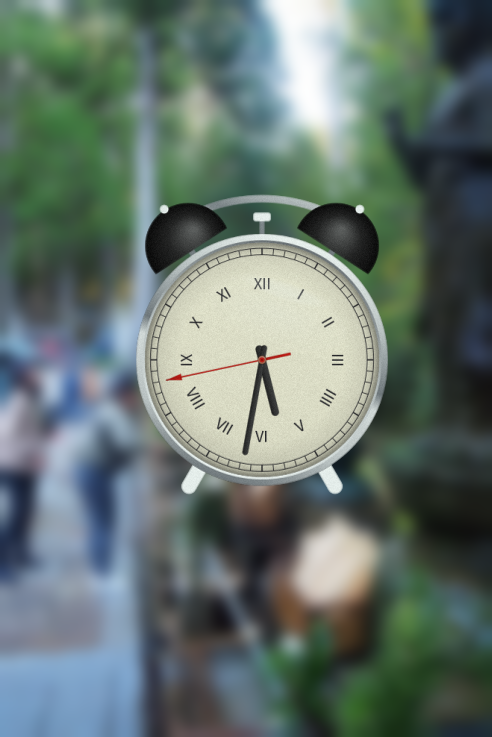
5:31:43
